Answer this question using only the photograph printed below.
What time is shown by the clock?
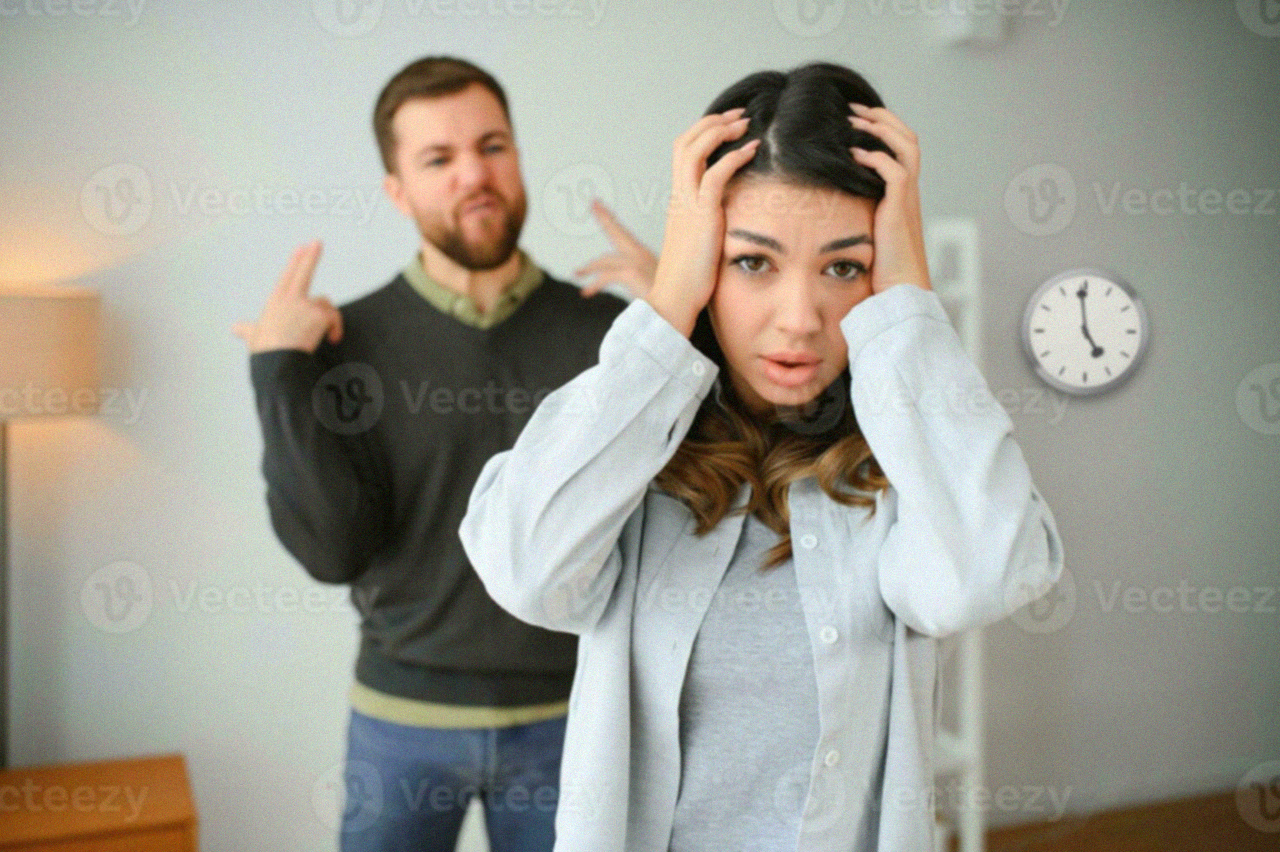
4:59
